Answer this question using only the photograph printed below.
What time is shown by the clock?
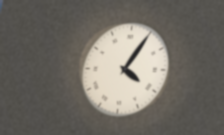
4:05
